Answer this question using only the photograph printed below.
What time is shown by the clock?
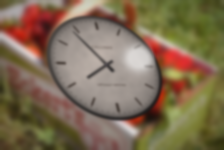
7:54
